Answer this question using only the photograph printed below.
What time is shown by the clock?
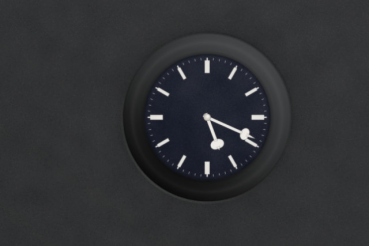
5:19
